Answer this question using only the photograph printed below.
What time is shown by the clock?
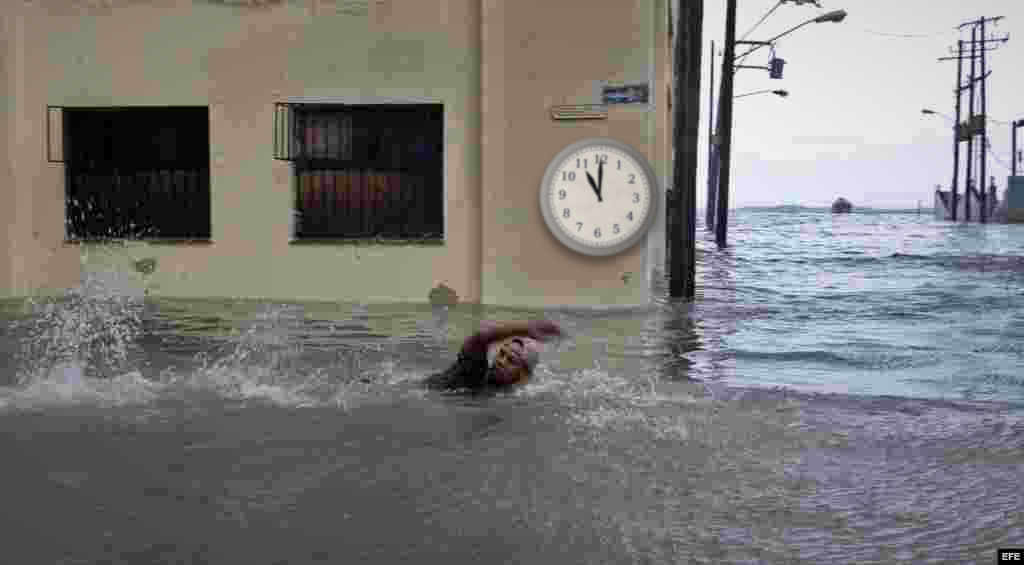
11:00
